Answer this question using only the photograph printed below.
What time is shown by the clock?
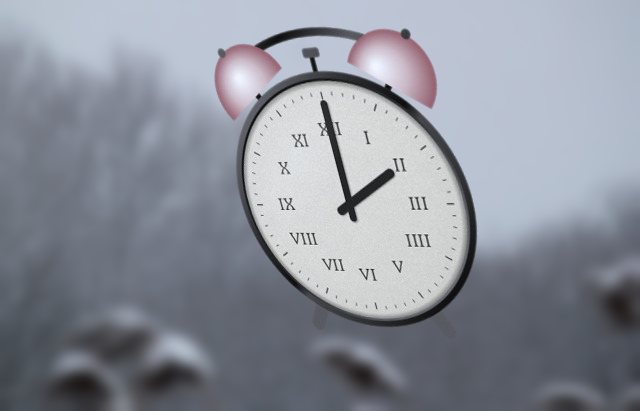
2:00
